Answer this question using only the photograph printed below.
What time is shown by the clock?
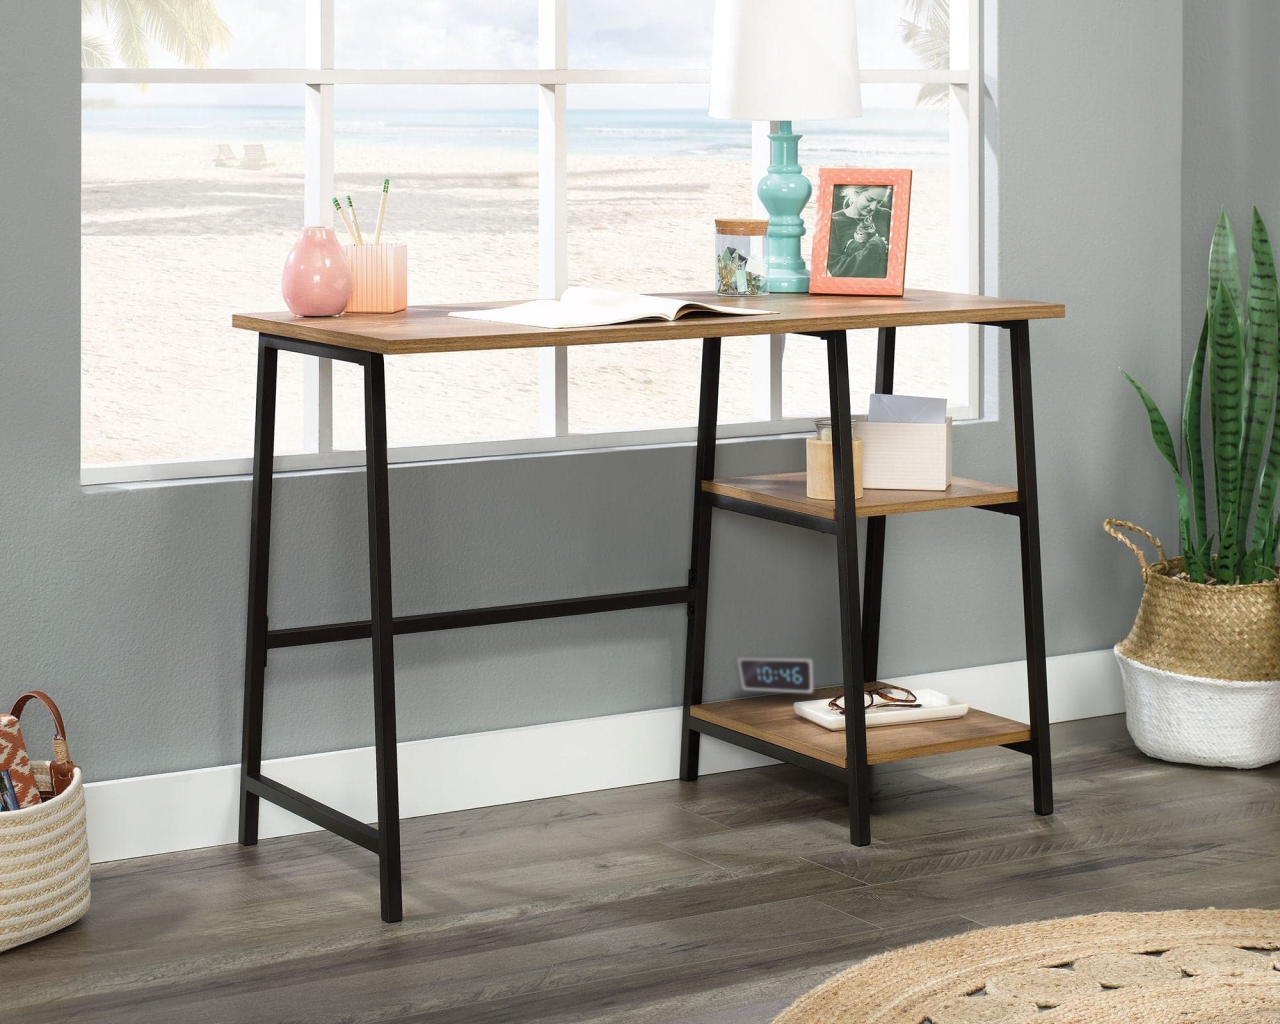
10:46
